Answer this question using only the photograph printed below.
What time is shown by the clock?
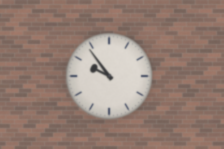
9:54
